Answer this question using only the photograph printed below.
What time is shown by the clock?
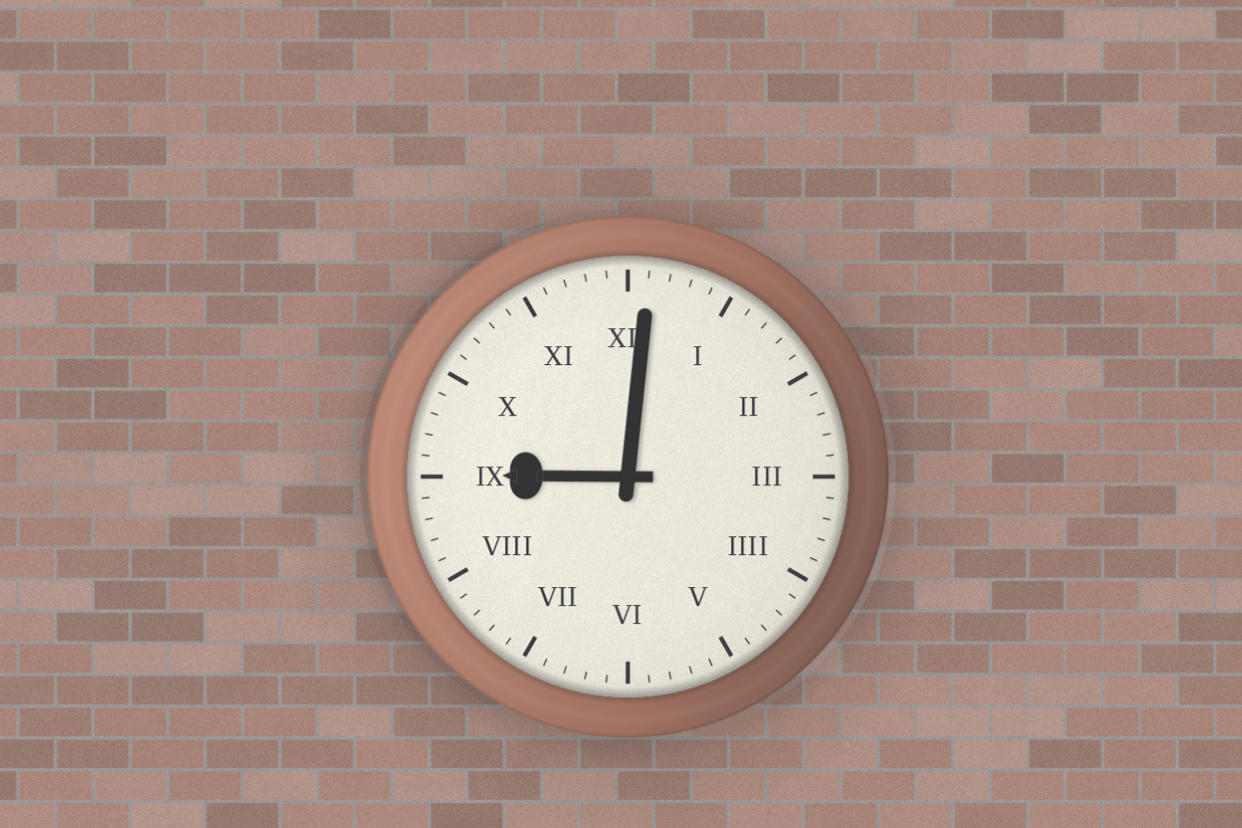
9:01
